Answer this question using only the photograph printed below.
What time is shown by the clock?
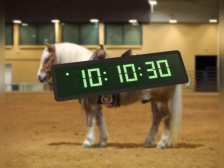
10:10:30
